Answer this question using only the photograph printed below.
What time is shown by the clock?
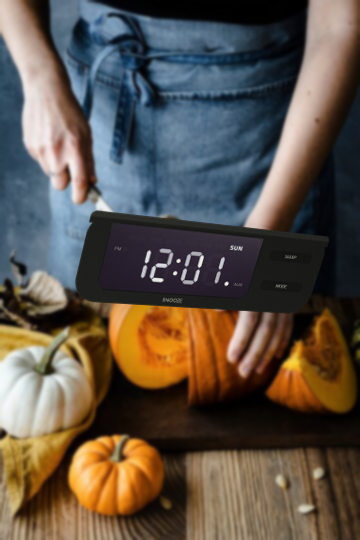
12:01
